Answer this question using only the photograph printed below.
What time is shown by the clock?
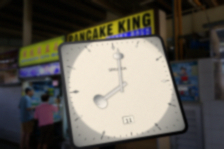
8:01
